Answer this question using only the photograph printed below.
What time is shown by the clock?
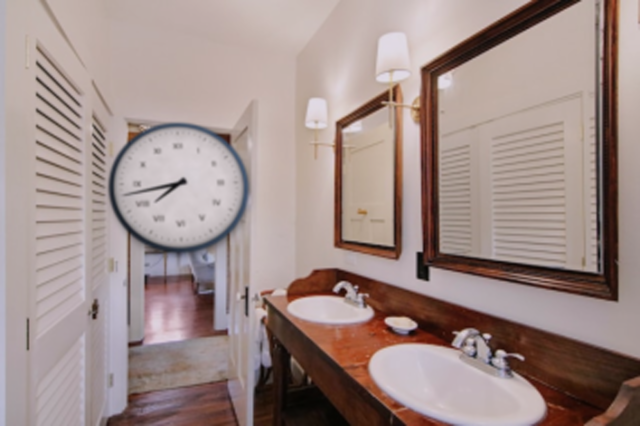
7:43
